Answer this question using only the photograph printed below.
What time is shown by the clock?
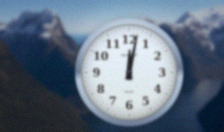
12:02
